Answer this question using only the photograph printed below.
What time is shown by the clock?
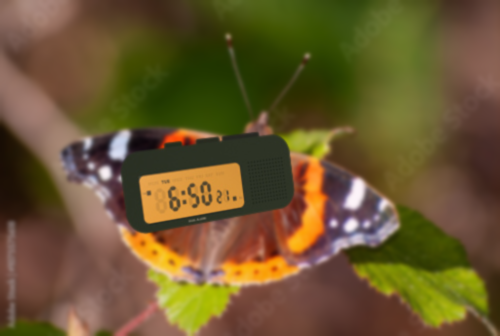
6:50:21
